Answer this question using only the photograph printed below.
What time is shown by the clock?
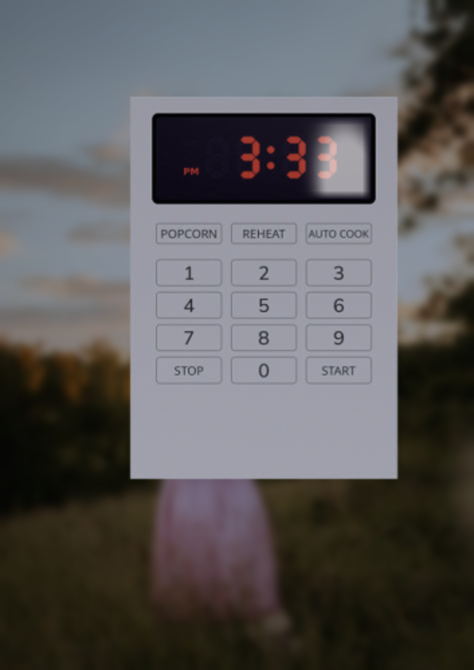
3:33
